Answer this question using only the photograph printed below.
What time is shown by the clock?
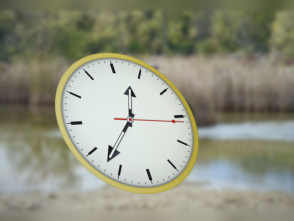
12:37:16
